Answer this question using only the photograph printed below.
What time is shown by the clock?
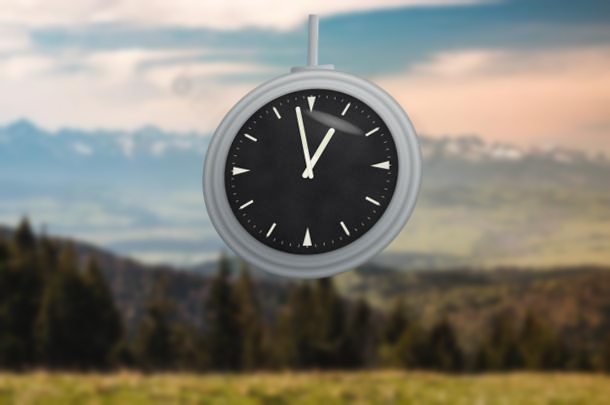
12:58
